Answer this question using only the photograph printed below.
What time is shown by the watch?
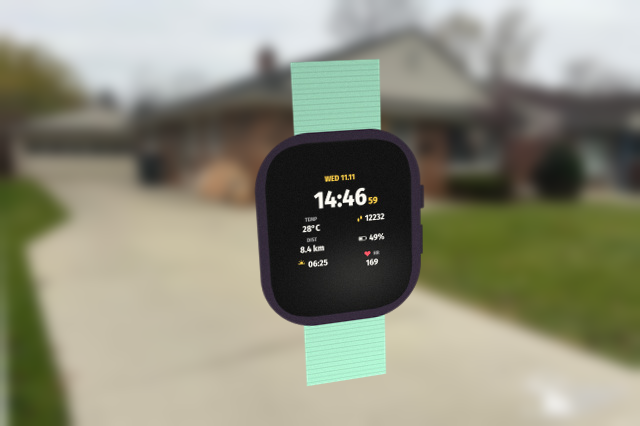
14:46:59
